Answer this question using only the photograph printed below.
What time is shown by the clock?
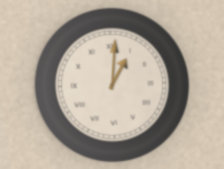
1:01
